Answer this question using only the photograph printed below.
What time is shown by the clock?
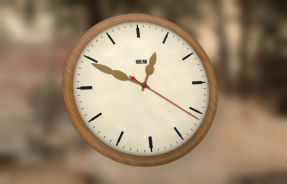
12:49:21
